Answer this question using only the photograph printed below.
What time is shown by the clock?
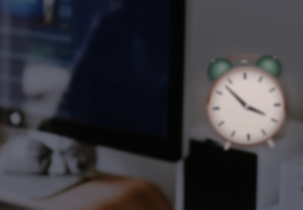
3:53
